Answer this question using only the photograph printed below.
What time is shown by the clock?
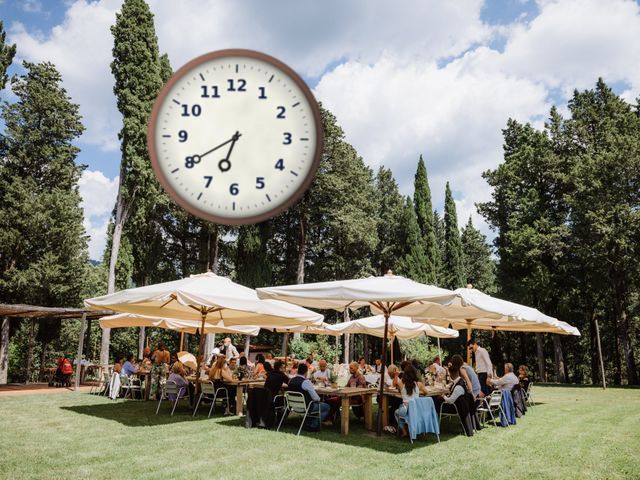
6:40
